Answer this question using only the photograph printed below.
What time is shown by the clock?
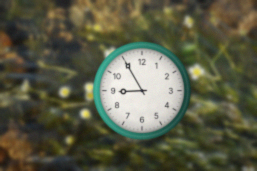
8:55
